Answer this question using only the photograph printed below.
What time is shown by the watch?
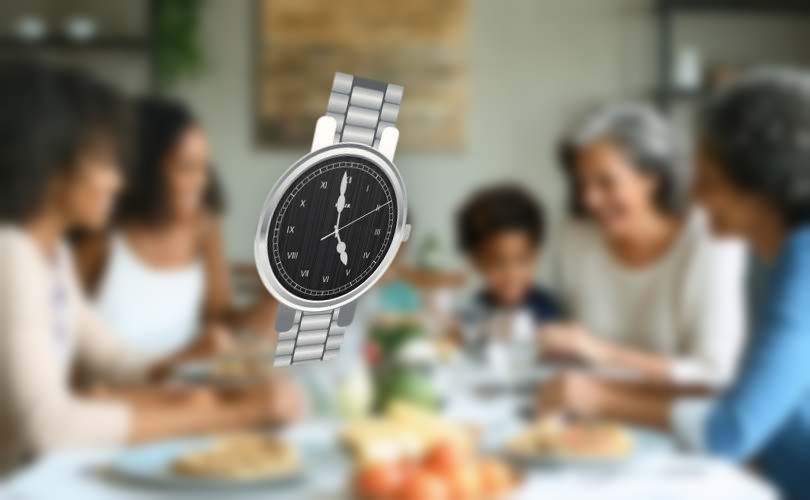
4:59:10
